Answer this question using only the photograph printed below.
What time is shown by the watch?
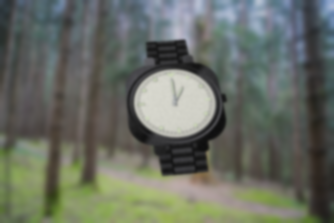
1:00
